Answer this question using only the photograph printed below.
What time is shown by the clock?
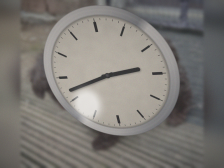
2:42
